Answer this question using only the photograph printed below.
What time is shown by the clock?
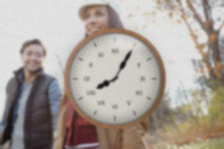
8:05
